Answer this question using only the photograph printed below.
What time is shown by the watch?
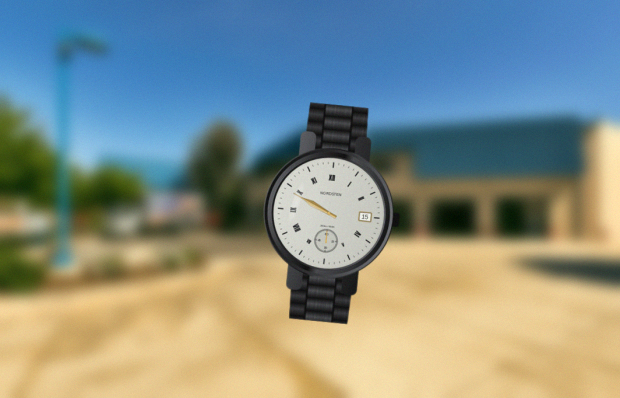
9:49
